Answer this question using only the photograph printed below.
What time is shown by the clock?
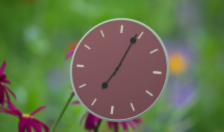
7:04
